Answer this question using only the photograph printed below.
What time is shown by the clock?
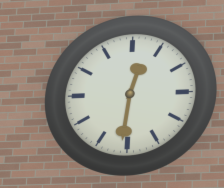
12:31
